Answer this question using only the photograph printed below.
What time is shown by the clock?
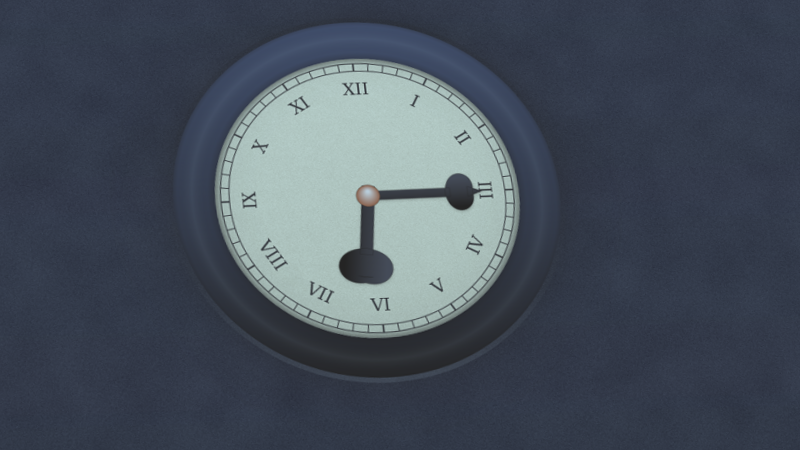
6:15
